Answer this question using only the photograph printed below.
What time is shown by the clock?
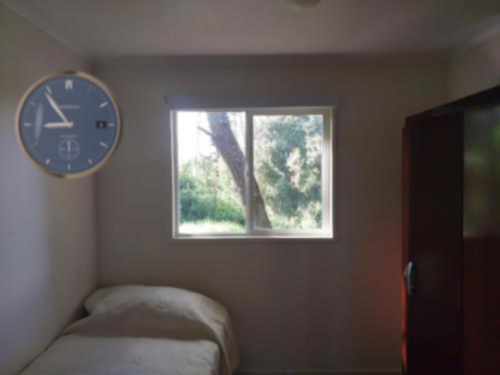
8:54
